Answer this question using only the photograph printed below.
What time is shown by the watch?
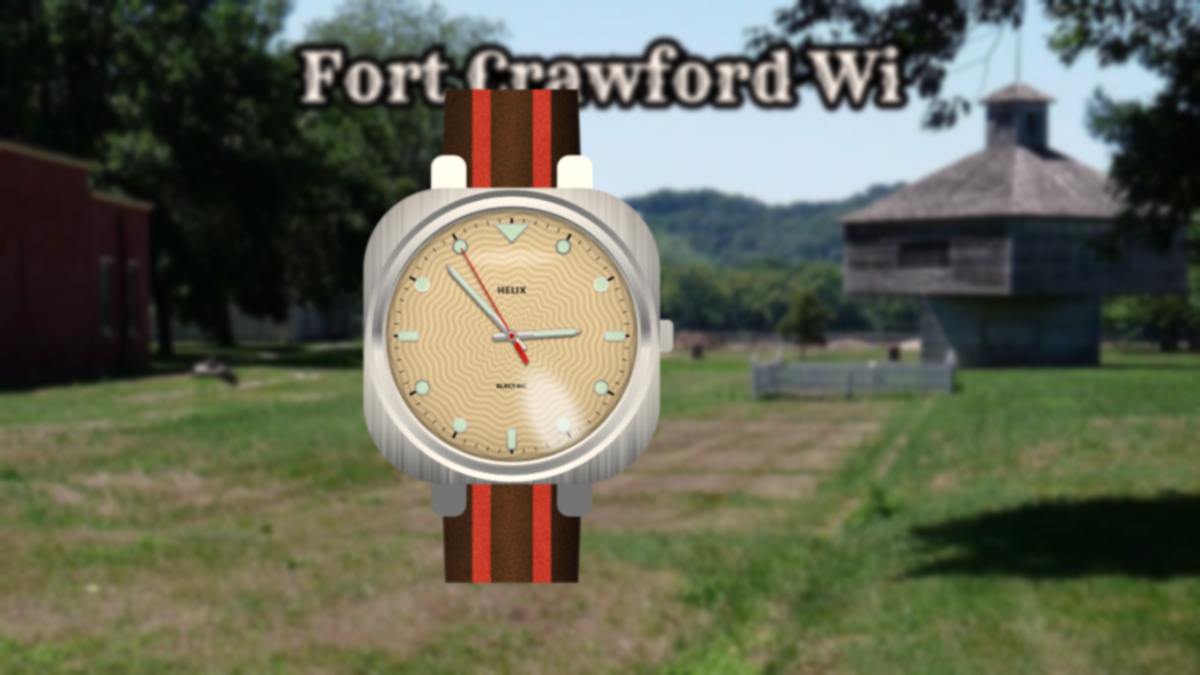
2:52:55
